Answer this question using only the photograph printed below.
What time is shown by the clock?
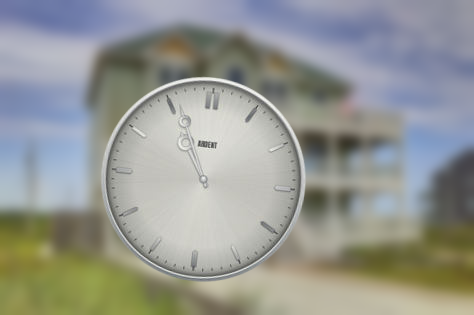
10:56
